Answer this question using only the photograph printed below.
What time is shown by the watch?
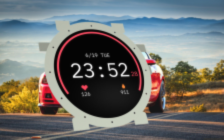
23:52
